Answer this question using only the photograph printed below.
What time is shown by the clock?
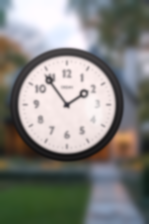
1:54
